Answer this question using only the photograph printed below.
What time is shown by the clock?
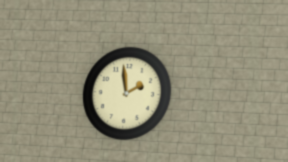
1:58
